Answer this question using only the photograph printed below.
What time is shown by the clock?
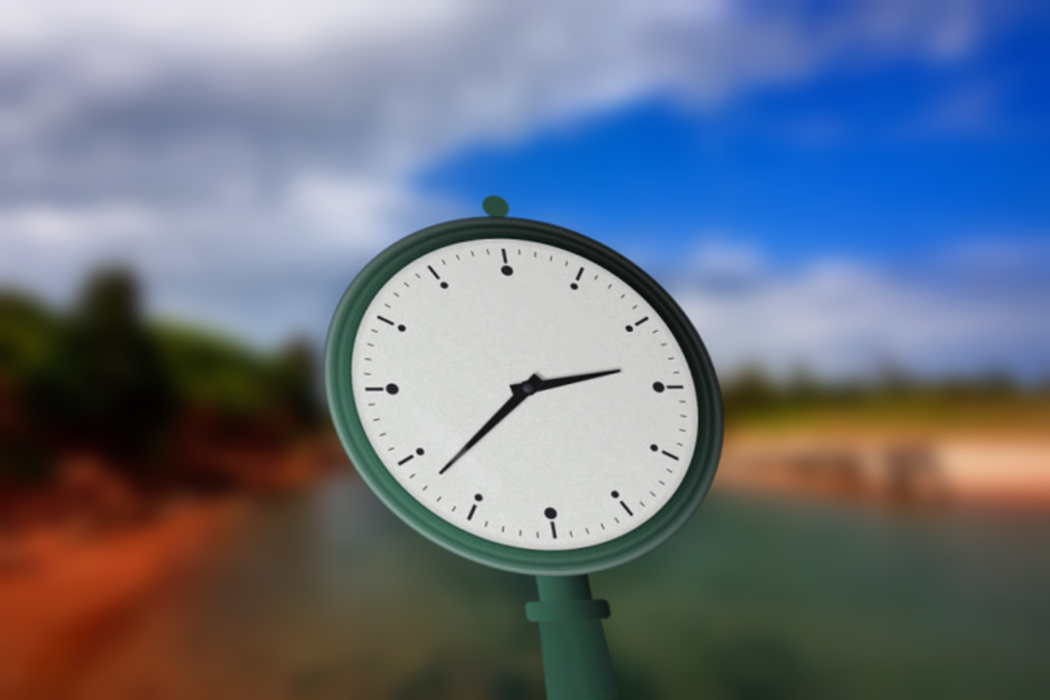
2:38
